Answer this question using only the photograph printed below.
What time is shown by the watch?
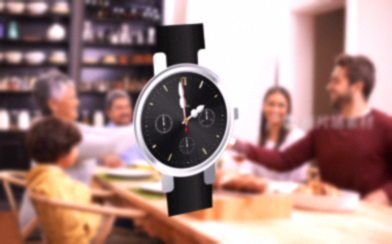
1:59
